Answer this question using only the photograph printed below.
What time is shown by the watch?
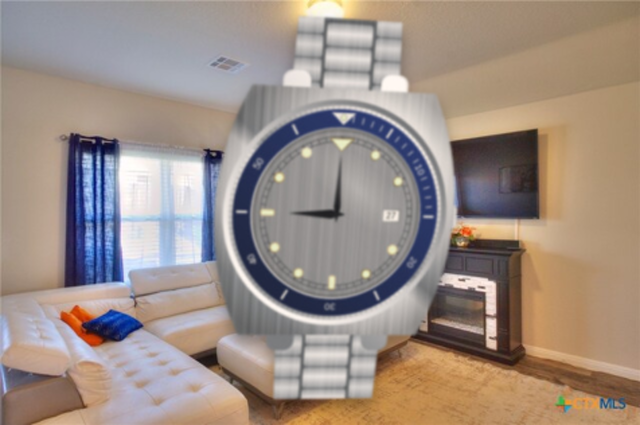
9:00
